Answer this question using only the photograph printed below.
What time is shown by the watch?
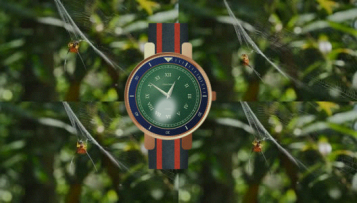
12:51
